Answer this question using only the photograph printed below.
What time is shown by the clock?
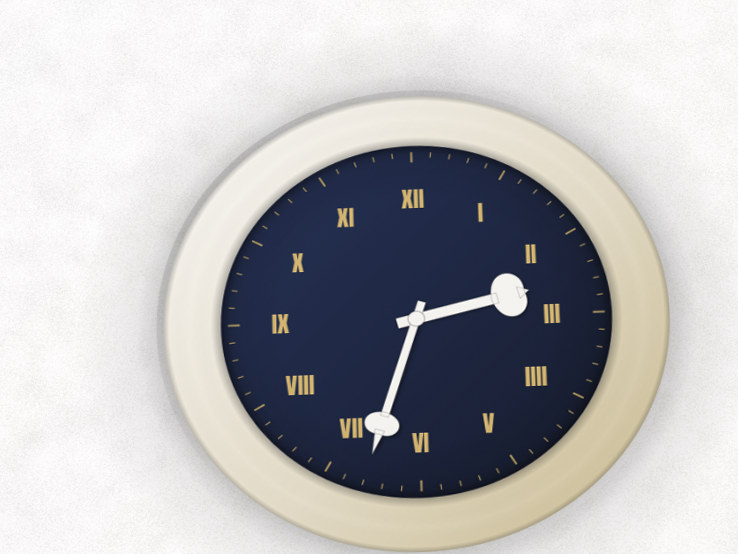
2:33
